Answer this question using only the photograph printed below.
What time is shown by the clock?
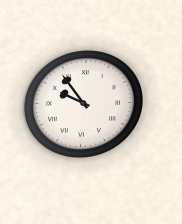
9:54
